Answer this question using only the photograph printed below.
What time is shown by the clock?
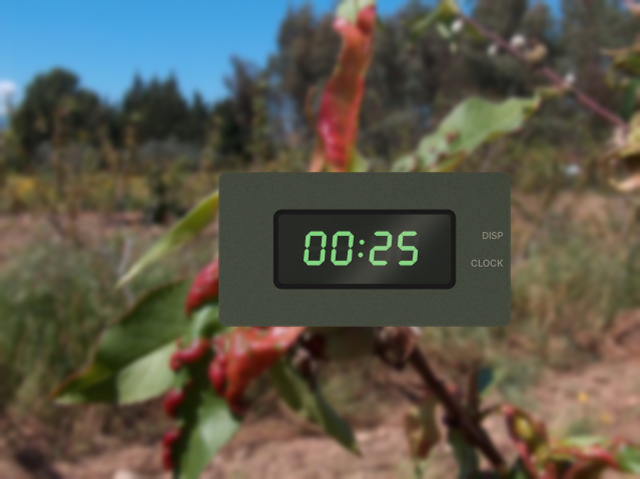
0:25
